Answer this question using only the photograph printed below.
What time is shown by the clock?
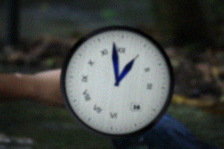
12:58
